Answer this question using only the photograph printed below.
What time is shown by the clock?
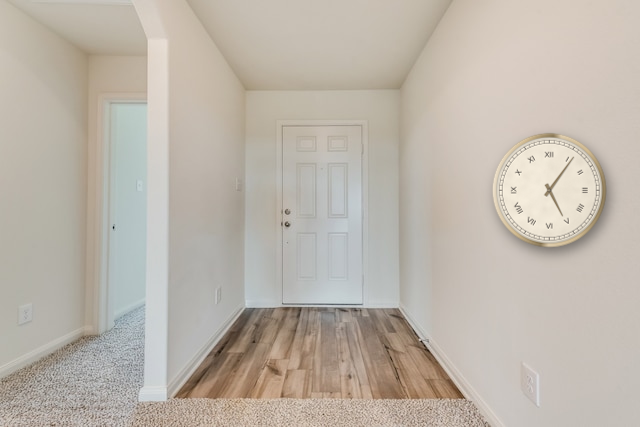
5:06
